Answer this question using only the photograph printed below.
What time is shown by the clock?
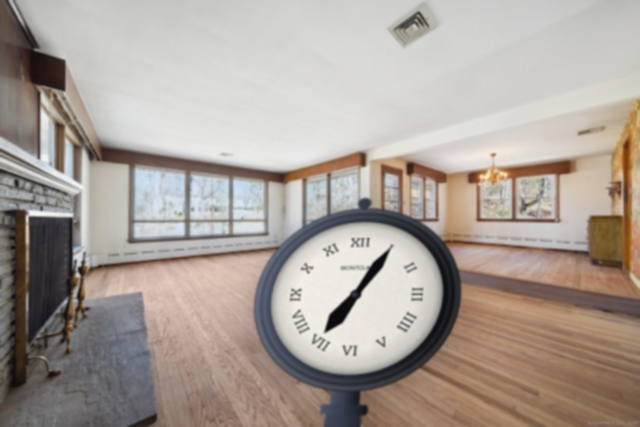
7:05
